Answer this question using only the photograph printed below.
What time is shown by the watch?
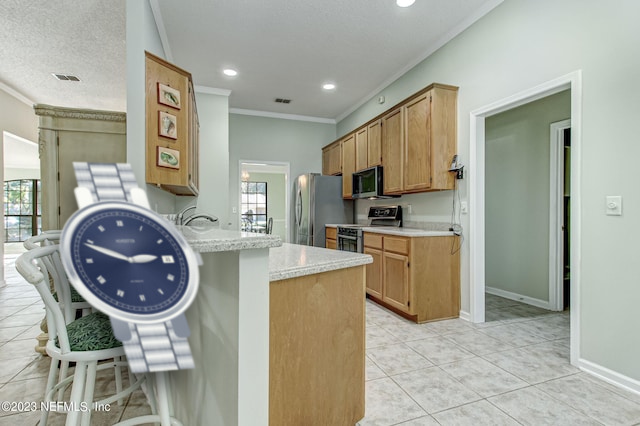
2:49
